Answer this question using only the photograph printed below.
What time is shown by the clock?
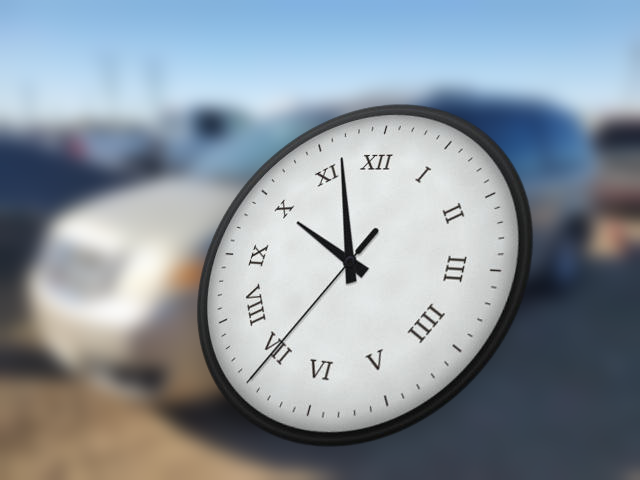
9:56:35
